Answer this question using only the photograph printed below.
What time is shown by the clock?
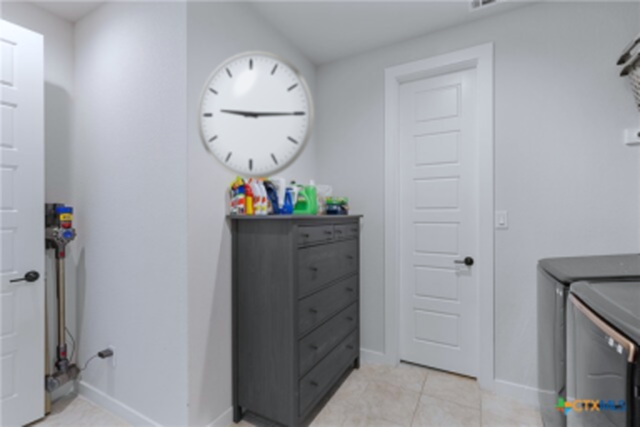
9:15
